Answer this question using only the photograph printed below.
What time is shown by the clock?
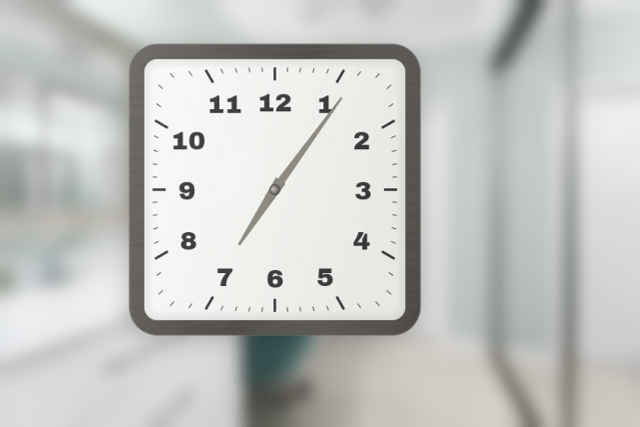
7:06
